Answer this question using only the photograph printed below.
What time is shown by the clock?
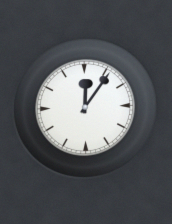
12:06
